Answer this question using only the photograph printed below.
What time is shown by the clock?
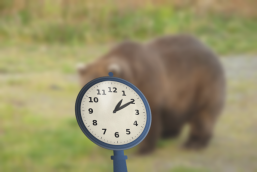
1:10
